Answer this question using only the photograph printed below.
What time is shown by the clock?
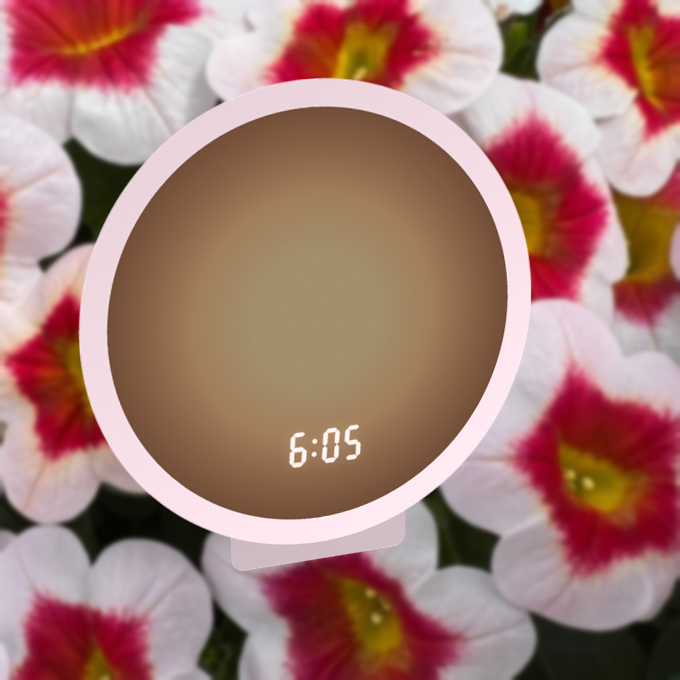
6:05
